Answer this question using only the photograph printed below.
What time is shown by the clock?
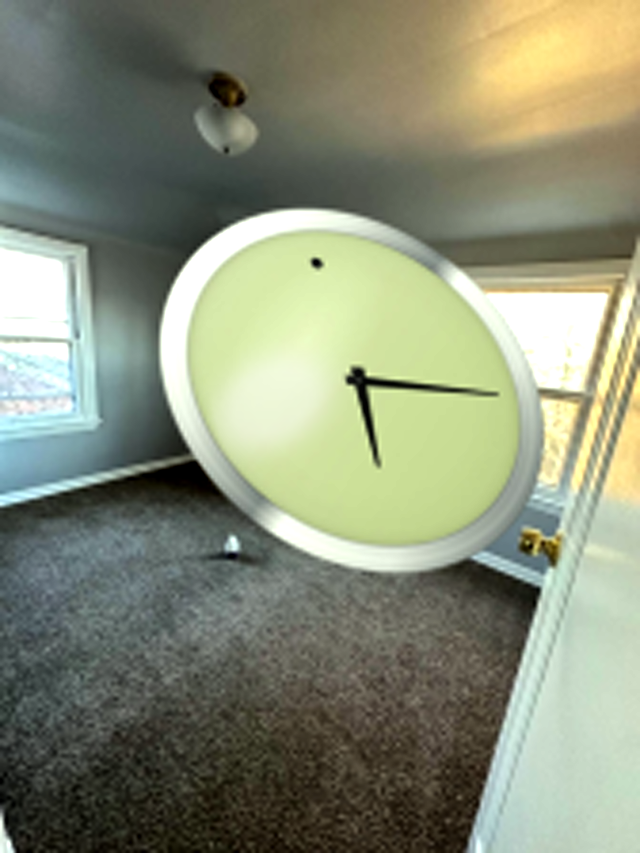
6:17
